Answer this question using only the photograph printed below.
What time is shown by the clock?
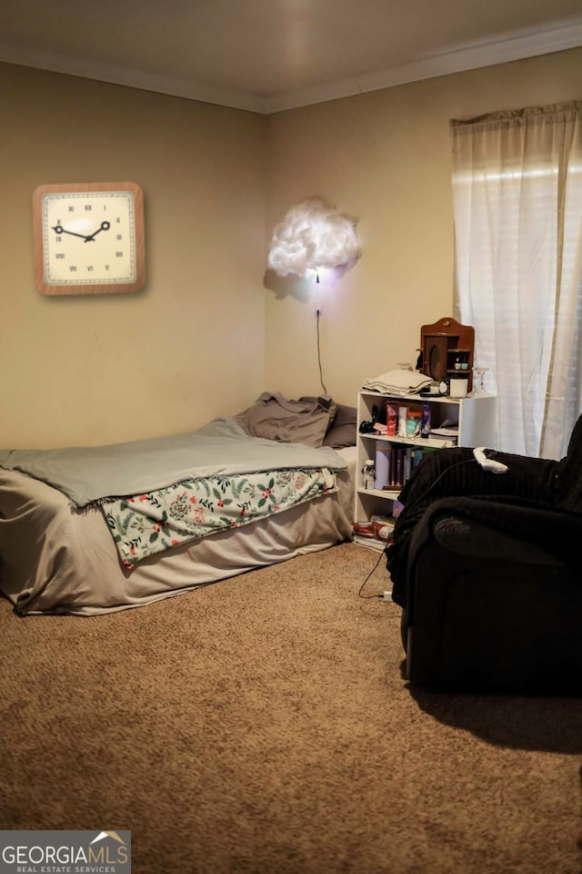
1:48
